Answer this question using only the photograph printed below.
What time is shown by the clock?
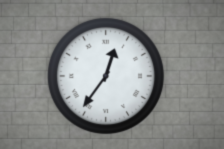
12:36
